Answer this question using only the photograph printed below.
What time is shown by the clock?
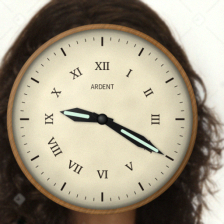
9:20
